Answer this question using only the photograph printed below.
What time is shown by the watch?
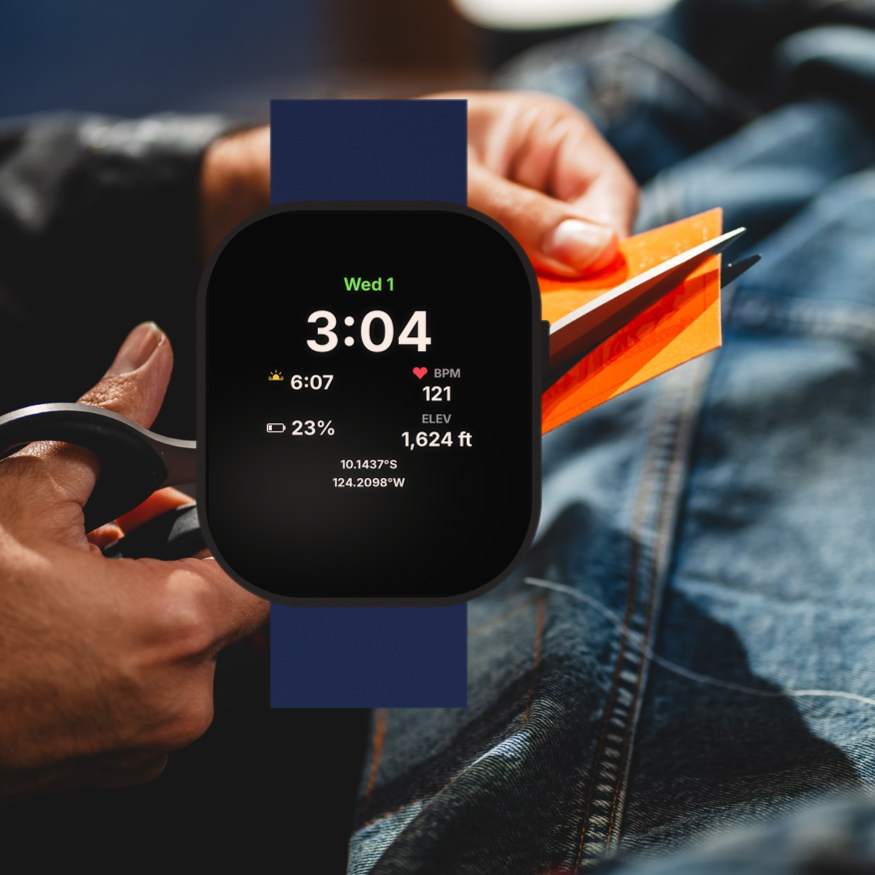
3:04
